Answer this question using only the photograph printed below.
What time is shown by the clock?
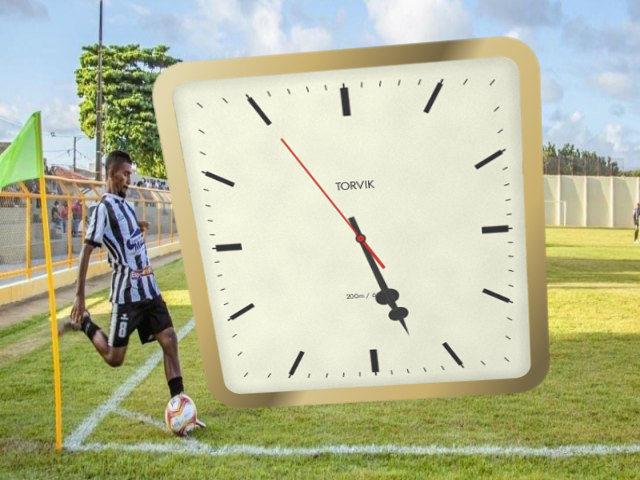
5:26:55
